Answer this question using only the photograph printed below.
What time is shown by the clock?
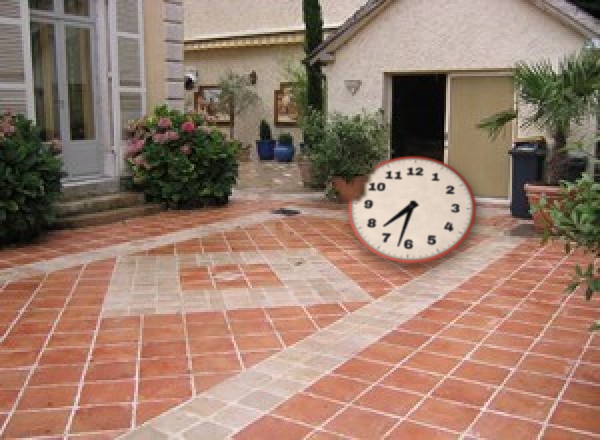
7:32
